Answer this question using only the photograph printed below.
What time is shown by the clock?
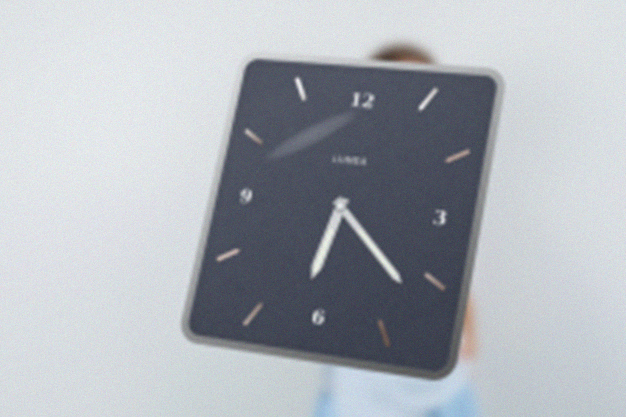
6:22
